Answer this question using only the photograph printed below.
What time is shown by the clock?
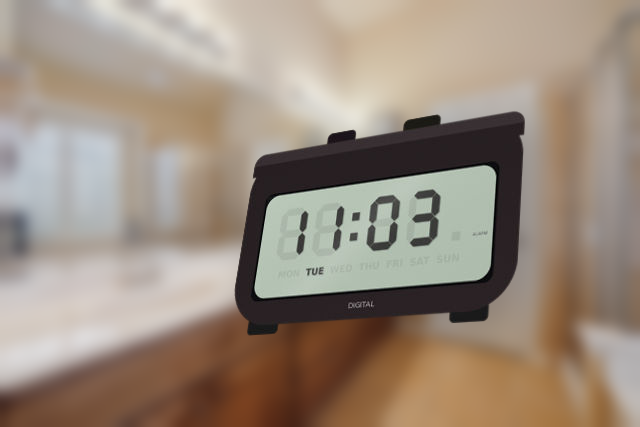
11:03
